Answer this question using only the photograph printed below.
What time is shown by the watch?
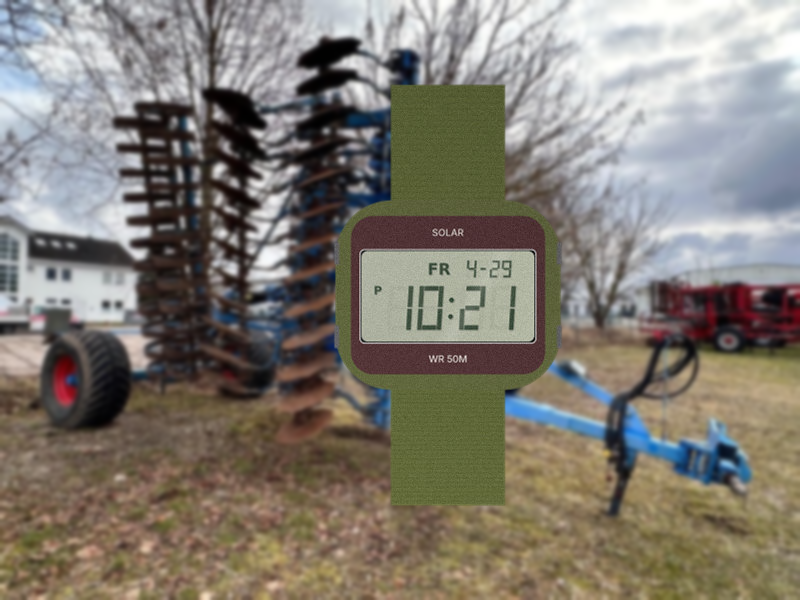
10:21
